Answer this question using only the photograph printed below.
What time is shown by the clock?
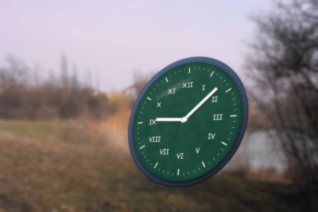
9:08
